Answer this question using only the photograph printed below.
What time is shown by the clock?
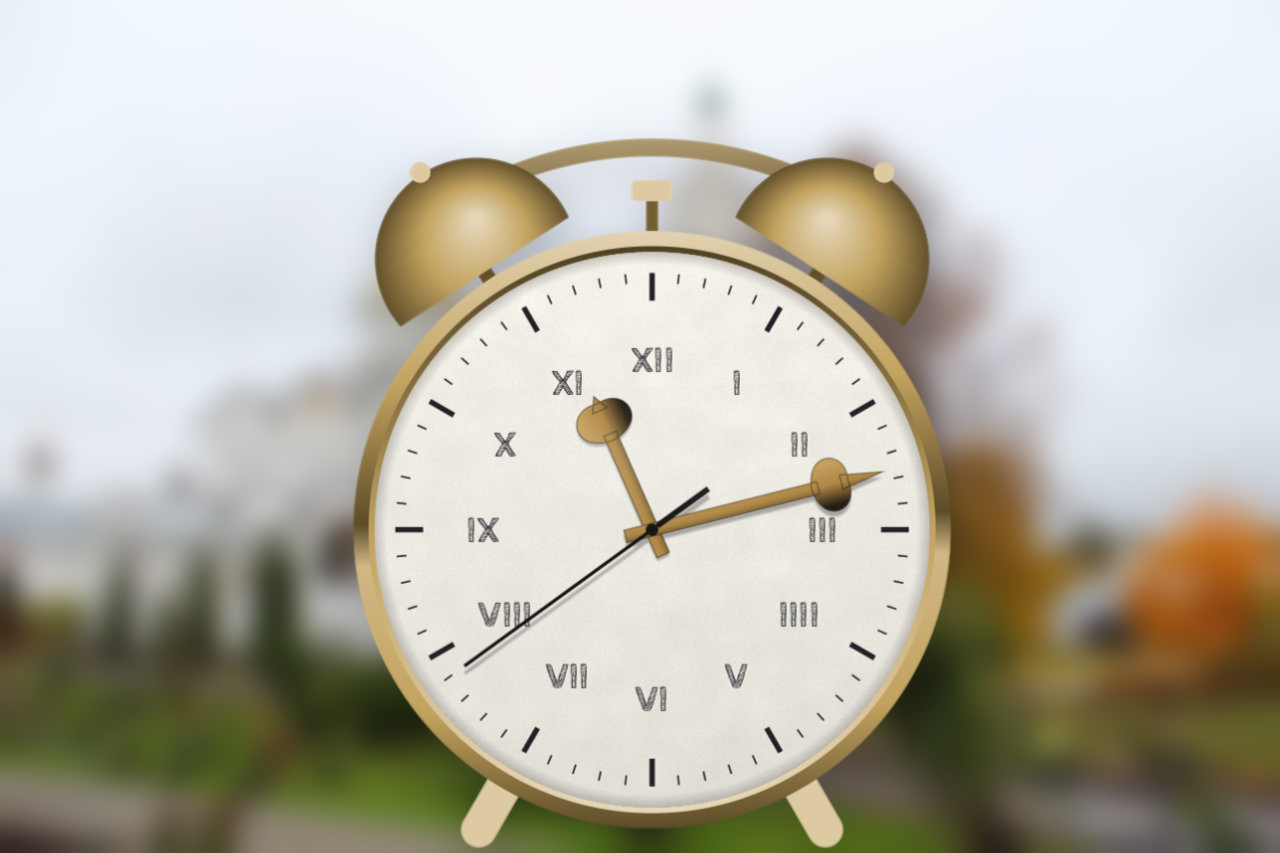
11:12:39
